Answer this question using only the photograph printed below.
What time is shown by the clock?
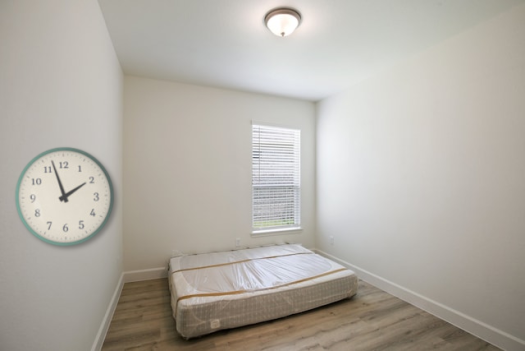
1:57
